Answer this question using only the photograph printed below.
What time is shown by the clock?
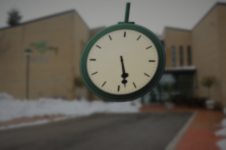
5:28
